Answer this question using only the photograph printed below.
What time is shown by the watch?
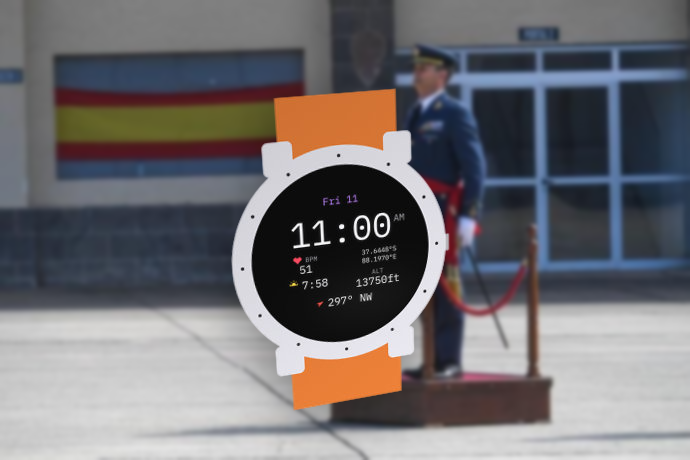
11:00
